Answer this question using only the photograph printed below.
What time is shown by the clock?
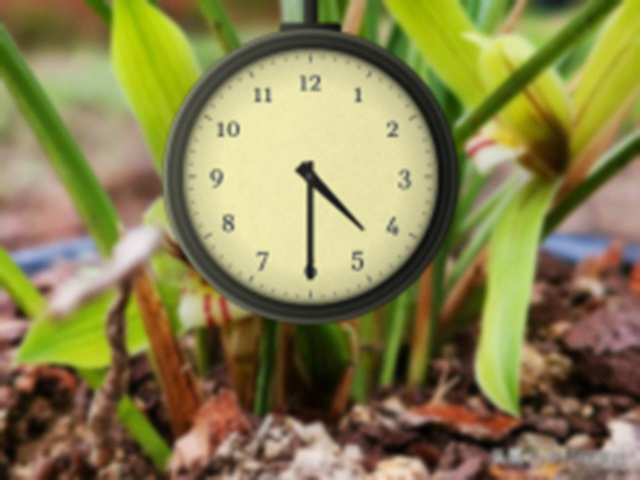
4:30
